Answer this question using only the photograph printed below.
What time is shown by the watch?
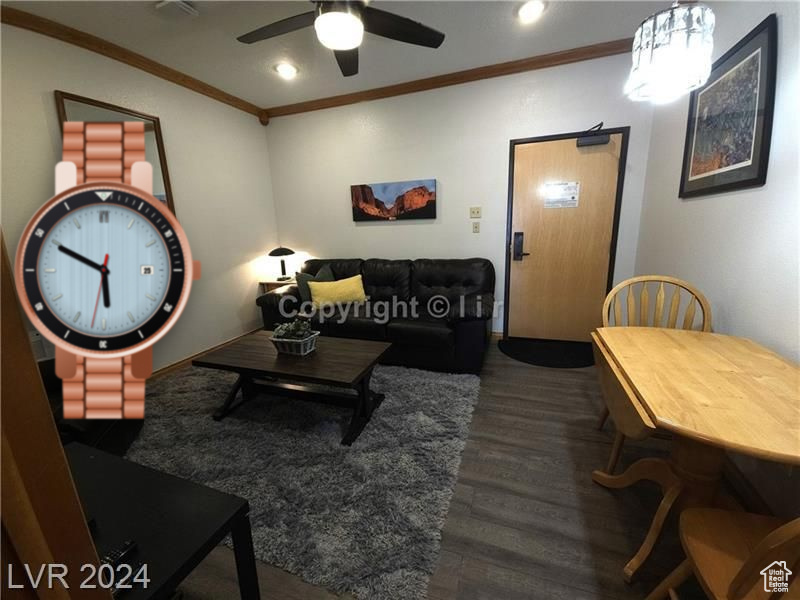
5:49:32
